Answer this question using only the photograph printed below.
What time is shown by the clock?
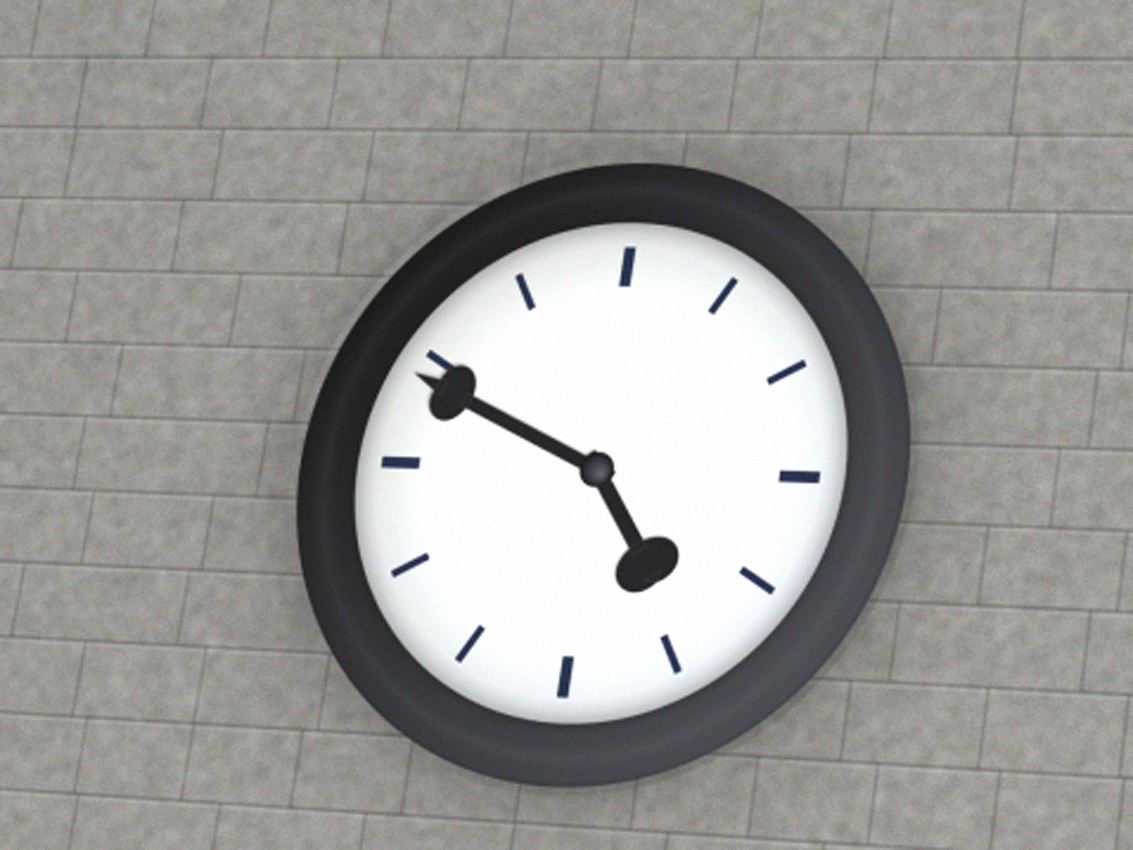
4:49
